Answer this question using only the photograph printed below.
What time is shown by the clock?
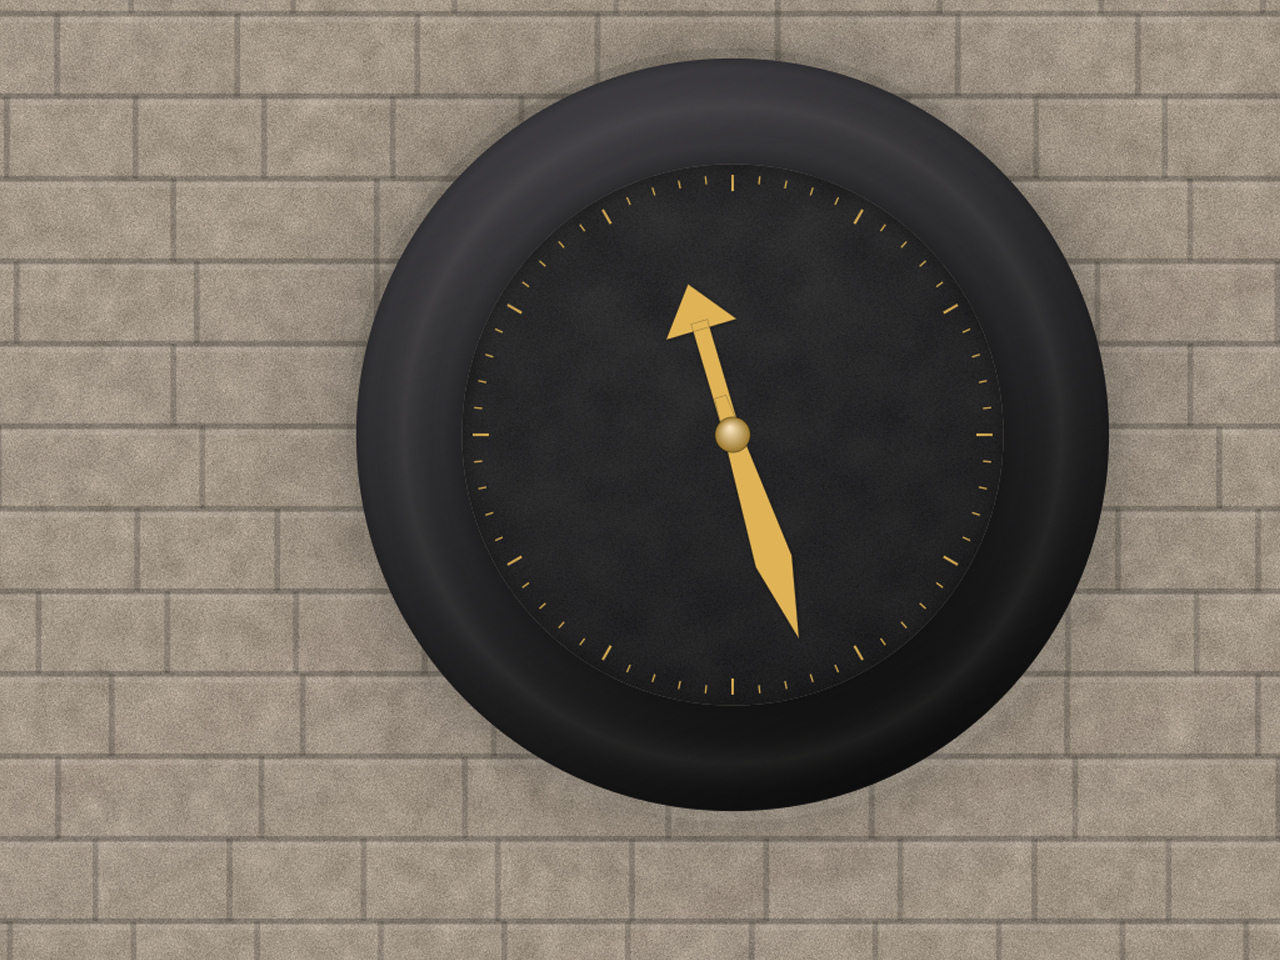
11:27
